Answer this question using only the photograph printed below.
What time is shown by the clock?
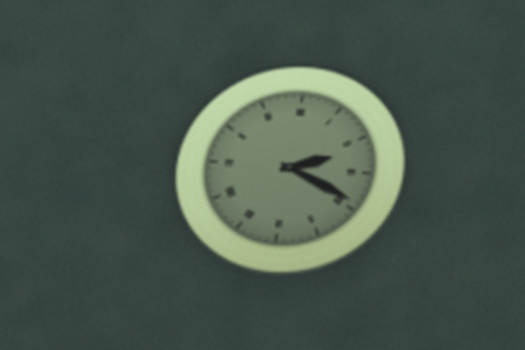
2:19
